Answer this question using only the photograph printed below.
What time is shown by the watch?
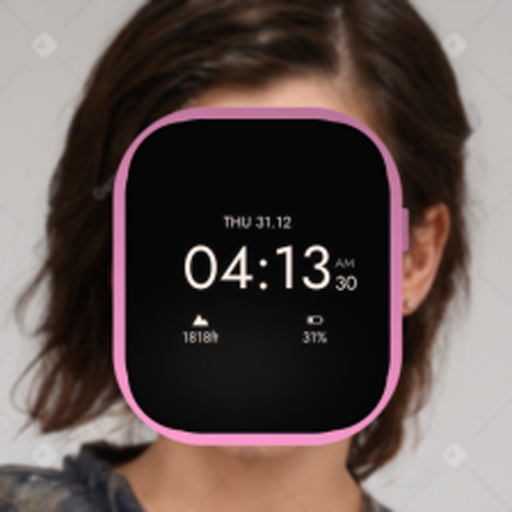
4:13:30
